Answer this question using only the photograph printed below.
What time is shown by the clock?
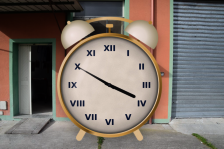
3:50
